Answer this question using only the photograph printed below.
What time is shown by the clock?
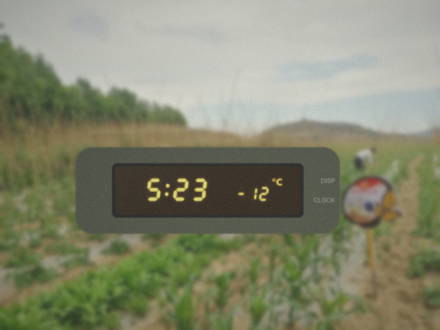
5:23
